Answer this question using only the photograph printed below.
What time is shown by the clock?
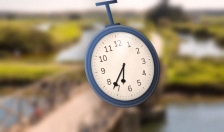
6:37
